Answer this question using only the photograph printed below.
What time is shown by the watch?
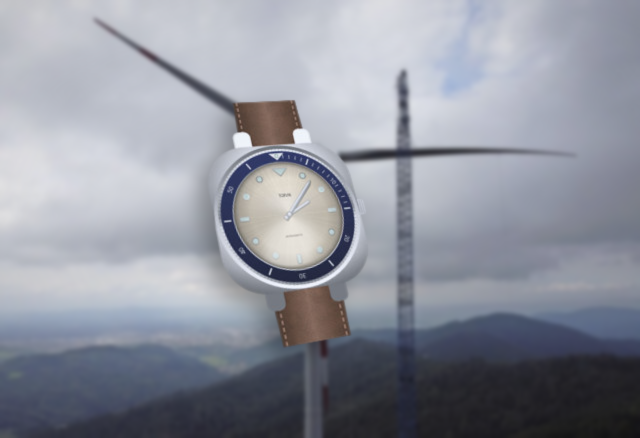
2:07
